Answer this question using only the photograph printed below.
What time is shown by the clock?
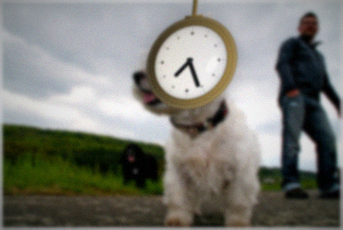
7:26
